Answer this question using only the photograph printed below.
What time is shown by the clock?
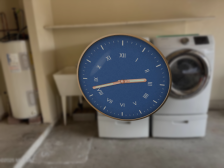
2:42
